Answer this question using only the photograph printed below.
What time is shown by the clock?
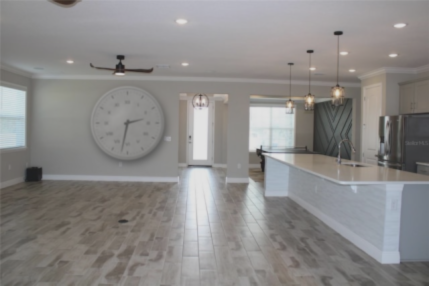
2:32
